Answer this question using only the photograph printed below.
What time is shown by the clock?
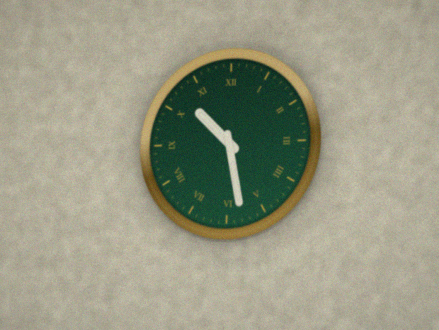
10:28
